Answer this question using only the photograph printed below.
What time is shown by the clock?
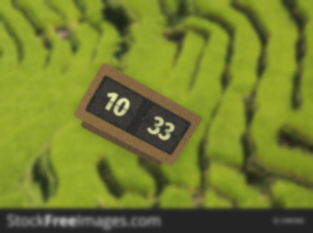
10:33
